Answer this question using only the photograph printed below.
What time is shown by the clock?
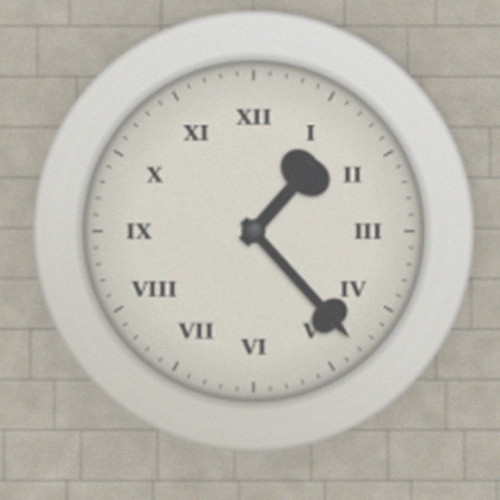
1:23
